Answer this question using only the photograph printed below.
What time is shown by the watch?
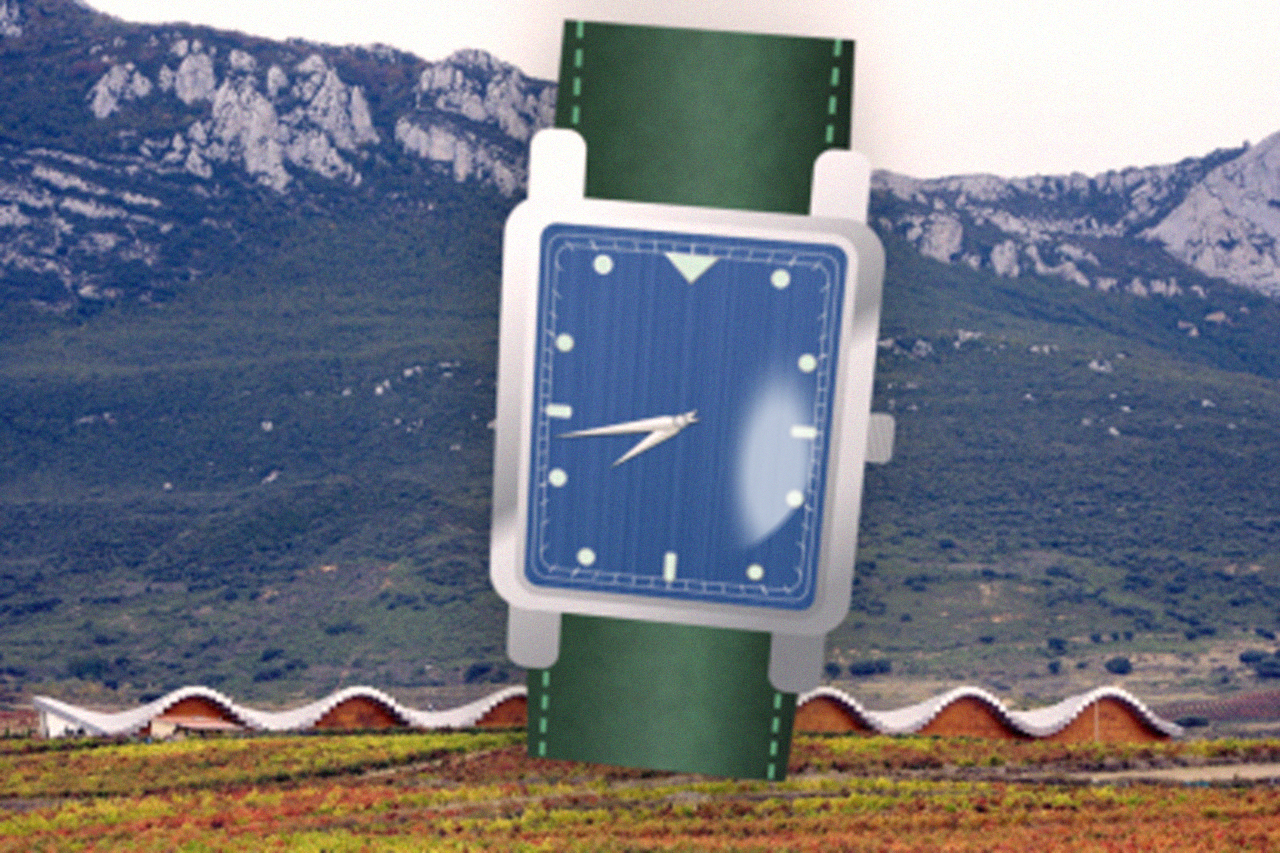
7:43
